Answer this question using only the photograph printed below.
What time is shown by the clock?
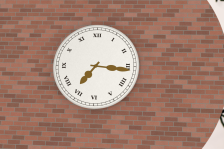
7:16
